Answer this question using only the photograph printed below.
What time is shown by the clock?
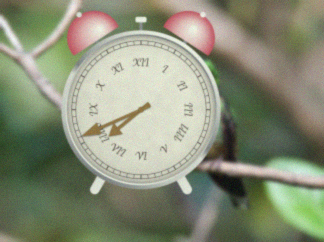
7:41
